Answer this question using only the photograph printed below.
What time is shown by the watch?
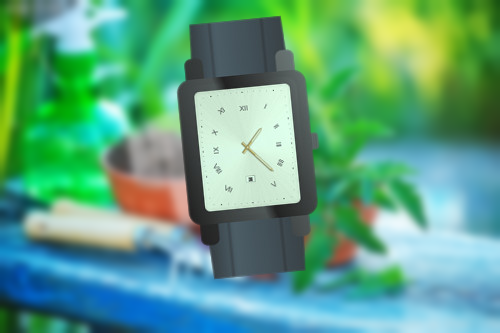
1:23
